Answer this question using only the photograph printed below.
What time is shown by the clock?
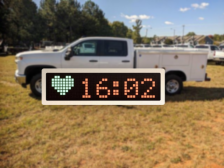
16:02
